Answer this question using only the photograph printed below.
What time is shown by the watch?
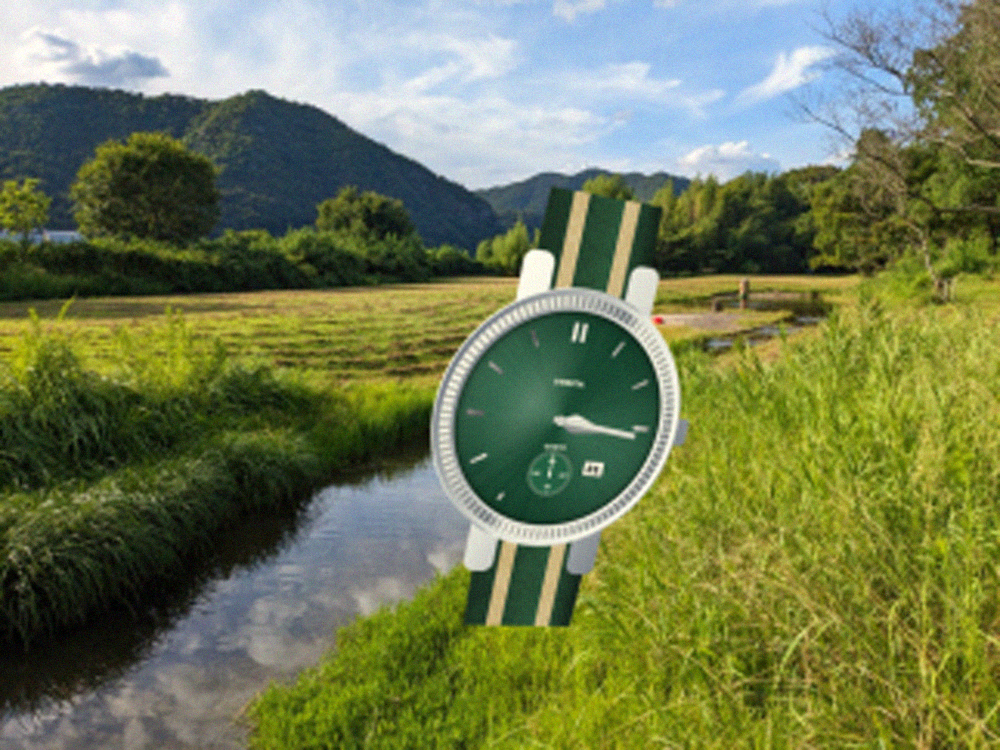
3:16
